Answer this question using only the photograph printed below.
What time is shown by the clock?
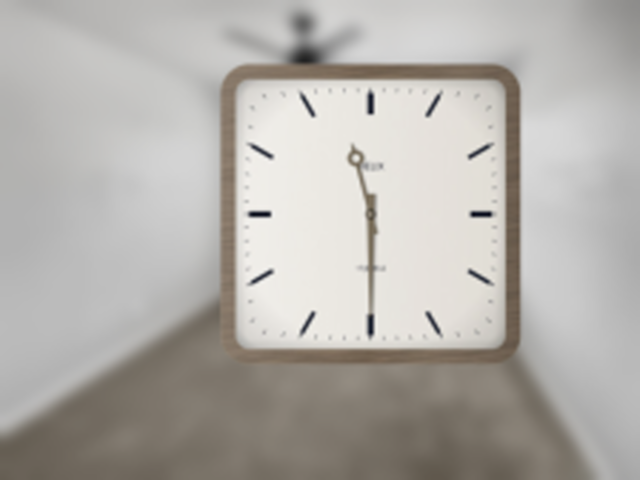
11:30
